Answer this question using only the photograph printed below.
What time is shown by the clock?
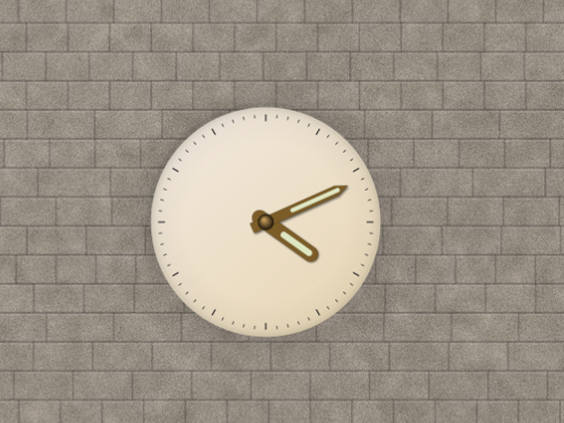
4:11
